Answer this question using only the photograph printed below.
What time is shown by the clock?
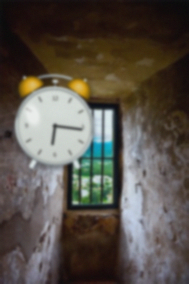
6:16
